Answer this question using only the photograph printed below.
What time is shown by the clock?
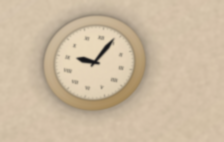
9:04
